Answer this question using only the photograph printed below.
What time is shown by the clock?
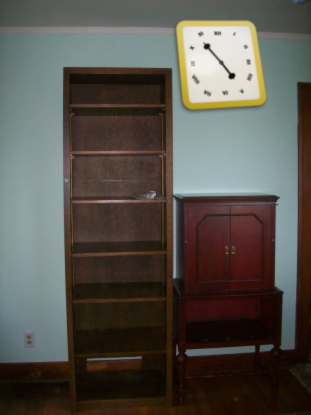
4:54
